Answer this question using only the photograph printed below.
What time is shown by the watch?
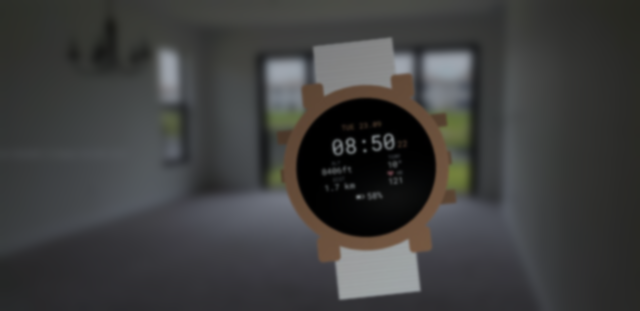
8:50
